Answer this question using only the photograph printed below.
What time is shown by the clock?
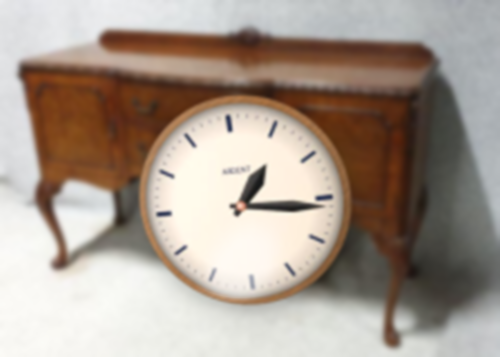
1:16
